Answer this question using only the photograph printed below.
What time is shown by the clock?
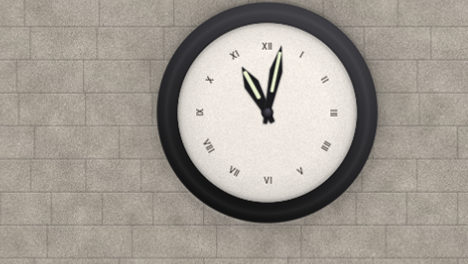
11:02
